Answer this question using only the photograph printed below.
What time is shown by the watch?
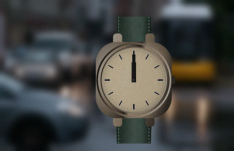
12:00
